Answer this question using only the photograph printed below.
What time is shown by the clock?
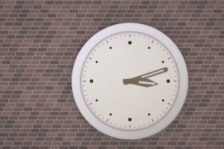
3:12
